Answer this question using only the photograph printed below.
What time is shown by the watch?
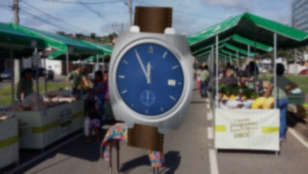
11:55
